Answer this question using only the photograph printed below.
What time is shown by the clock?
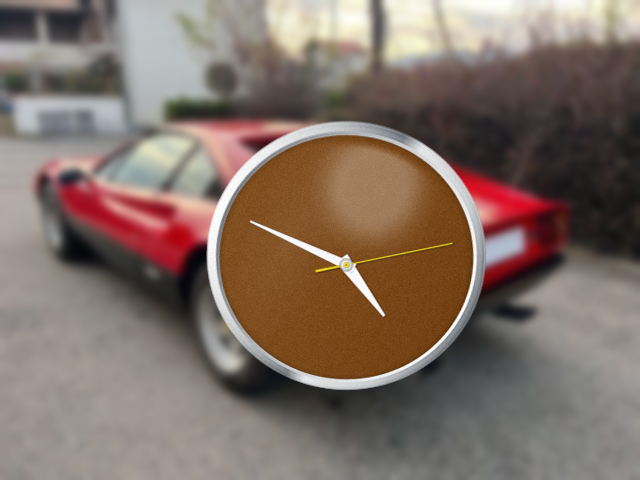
4:49:13
